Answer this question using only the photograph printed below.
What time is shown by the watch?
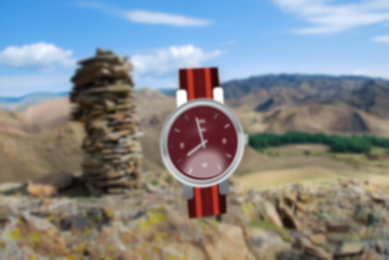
7:58
